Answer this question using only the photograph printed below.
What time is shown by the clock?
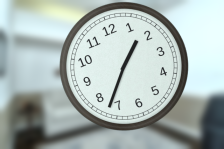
1:37
